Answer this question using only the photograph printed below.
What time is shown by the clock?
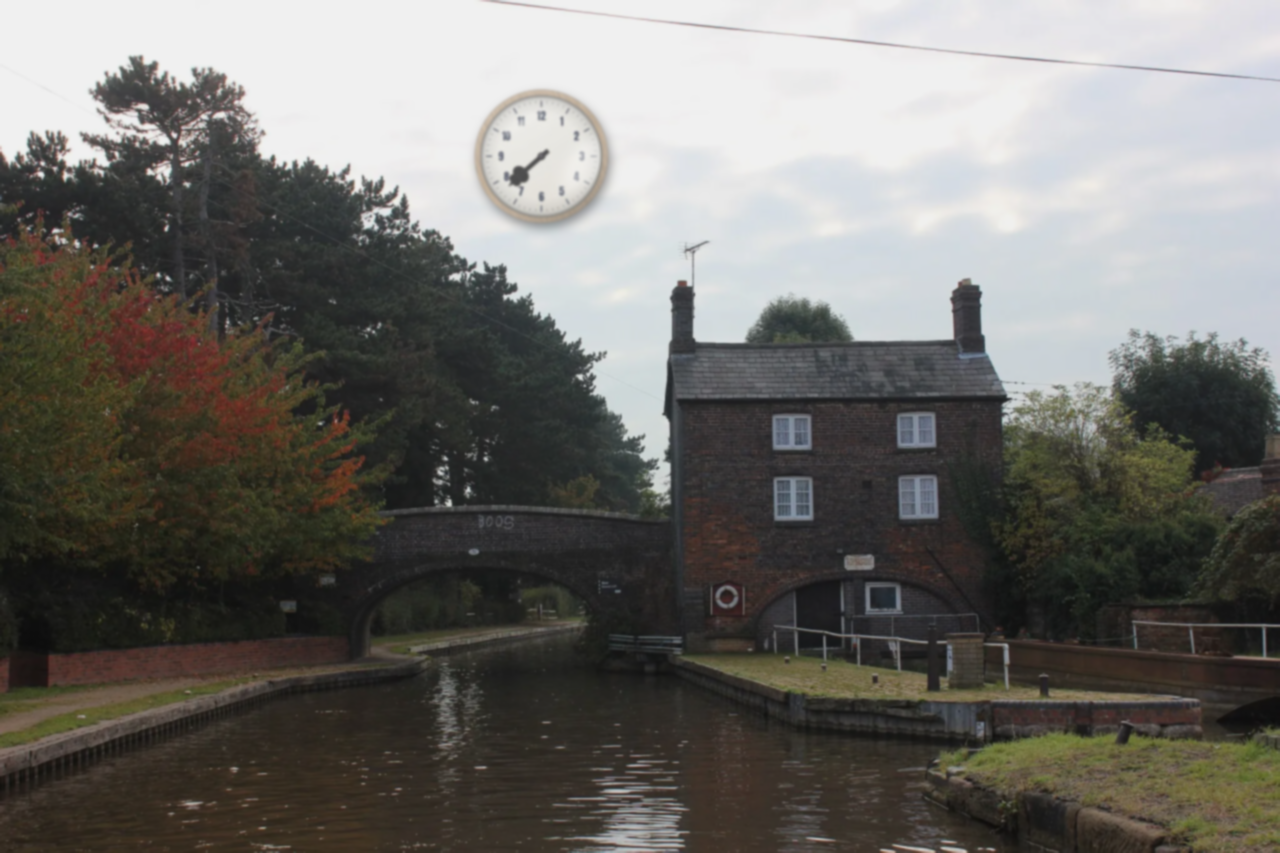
7:38
